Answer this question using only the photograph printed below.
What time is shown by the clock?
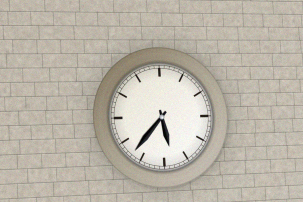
5:37
